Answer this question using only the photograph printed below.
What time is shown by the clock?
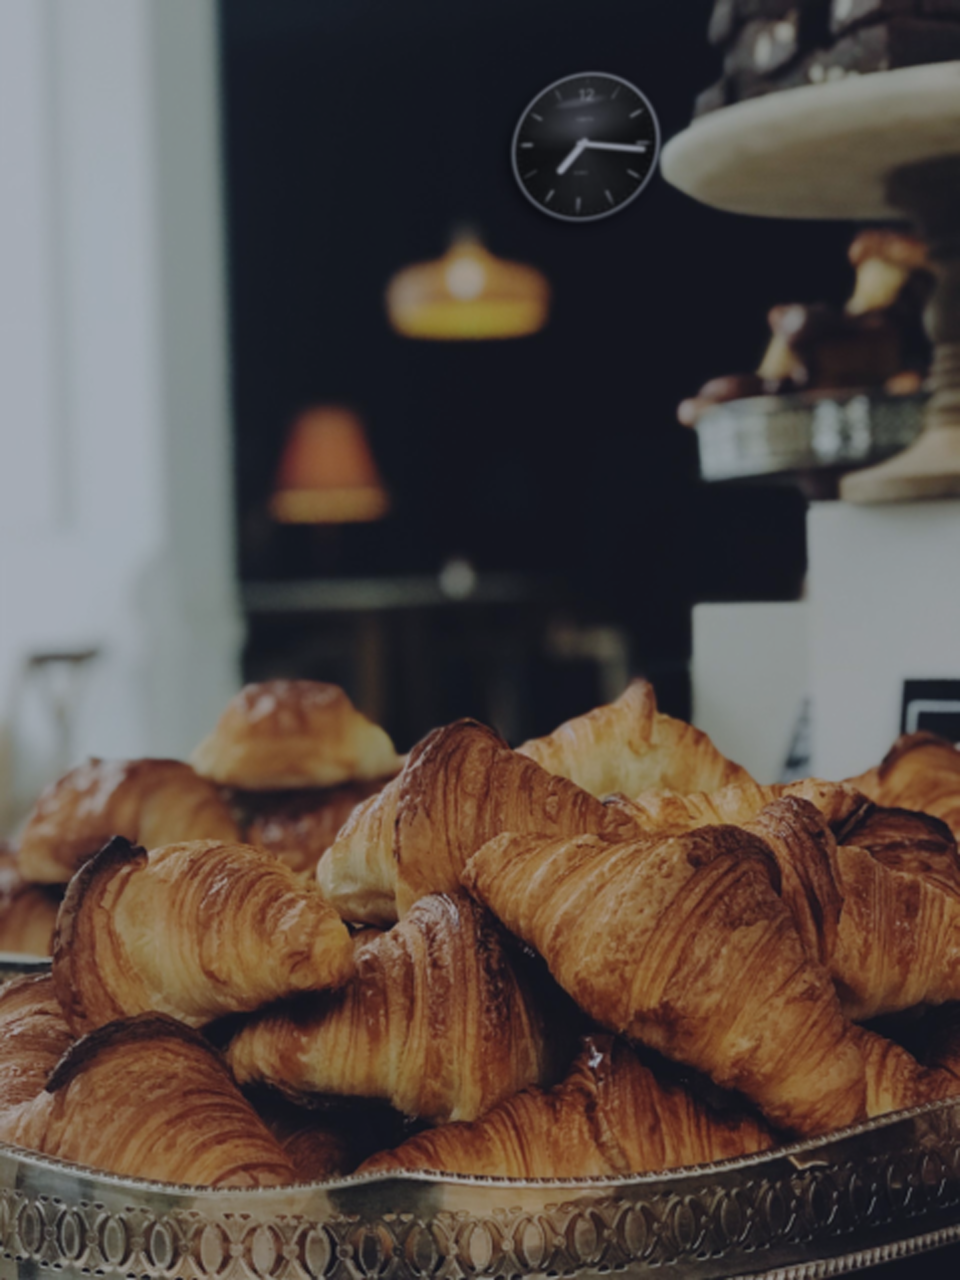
7:16
